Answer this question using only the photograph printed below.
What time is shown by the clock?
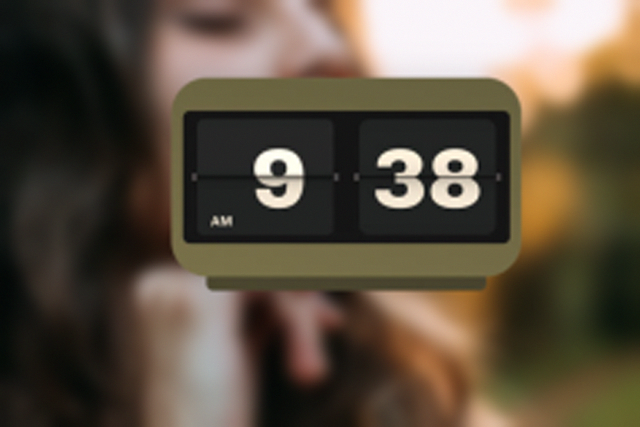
9:38
